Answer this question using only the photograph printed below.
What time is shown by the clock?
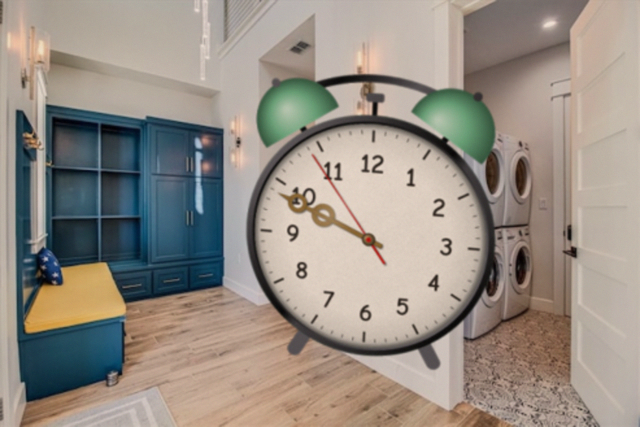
9:48:54
